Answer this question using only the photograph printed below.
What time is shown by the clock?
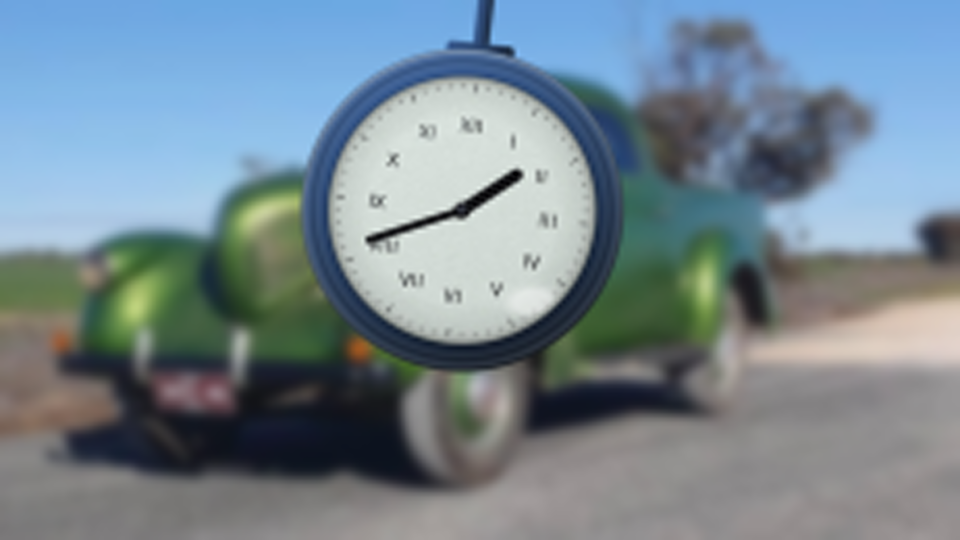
1:41
